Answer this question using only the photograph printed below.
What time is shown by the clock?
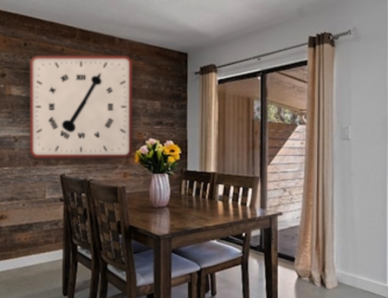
7:05
